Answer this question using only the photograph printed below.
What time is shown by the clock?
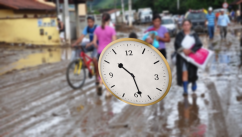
10:28
